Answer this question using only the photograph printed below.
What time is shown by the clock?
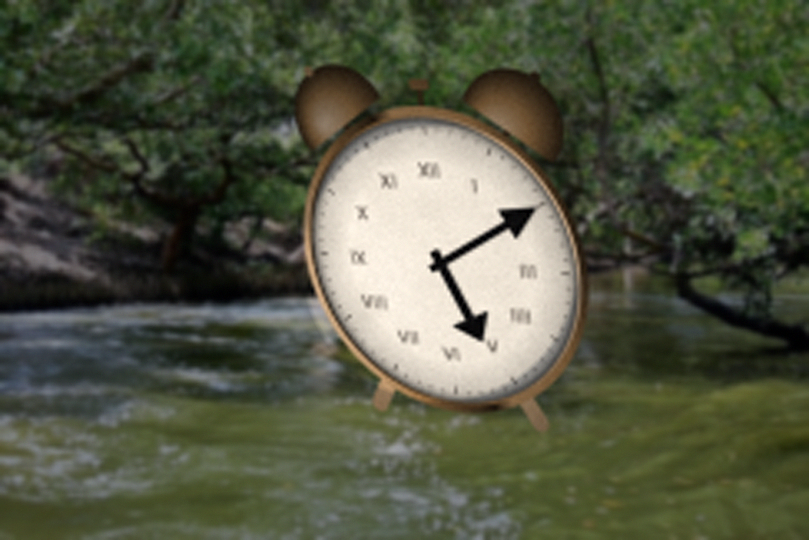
5:10
